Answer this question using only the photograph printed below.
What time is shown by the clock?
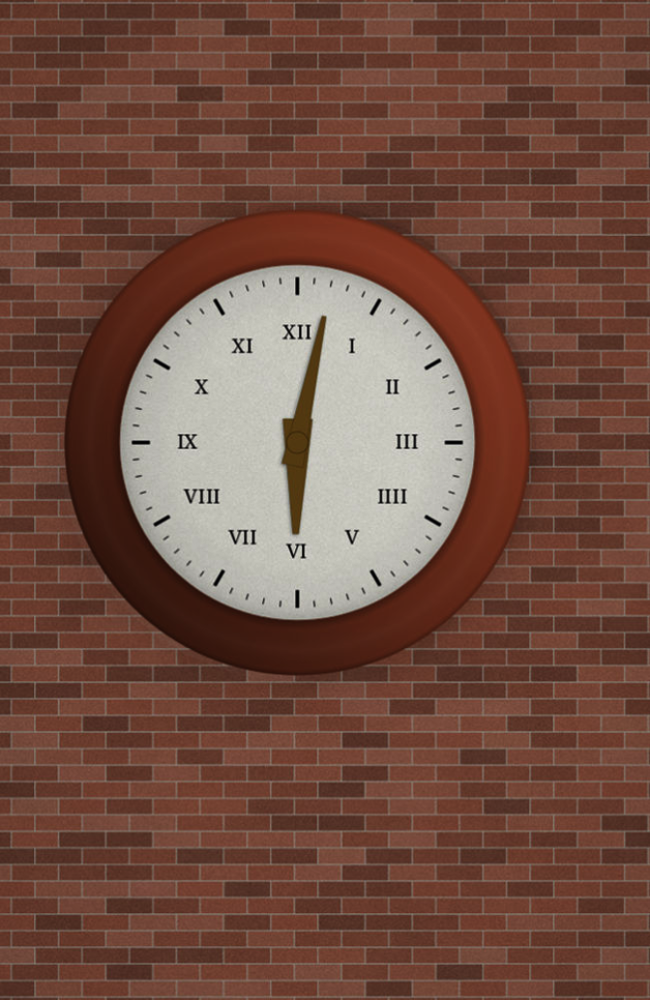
6:02
